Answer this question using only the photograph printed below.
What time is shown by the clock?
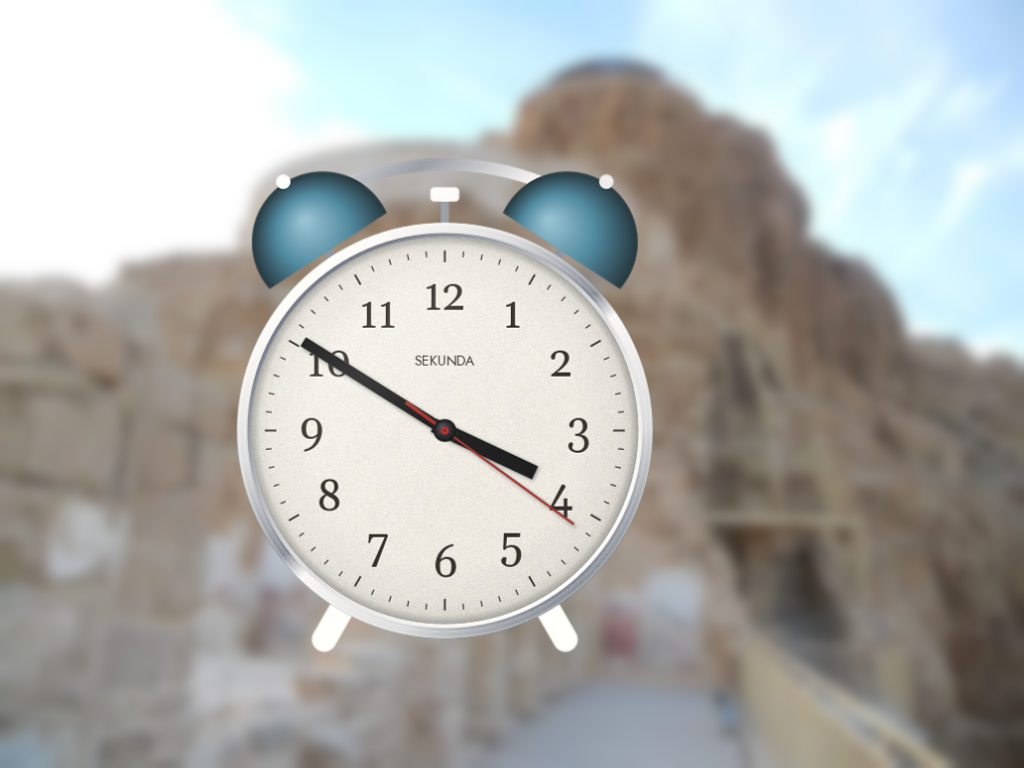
3:50:21
